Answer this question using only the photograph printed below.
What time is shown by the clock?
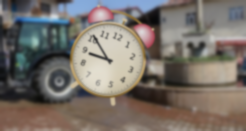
8:51
